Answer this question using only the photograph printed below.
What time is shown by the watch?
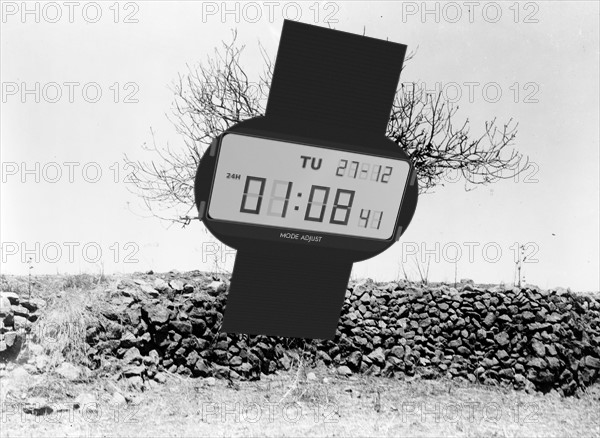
1:08:41
